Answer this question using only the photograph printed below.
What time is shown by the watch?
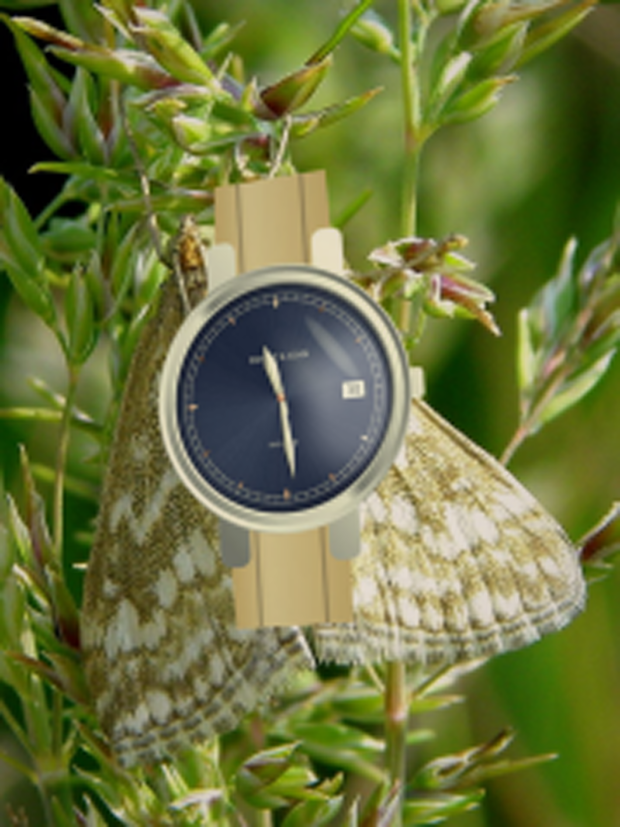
11:29
